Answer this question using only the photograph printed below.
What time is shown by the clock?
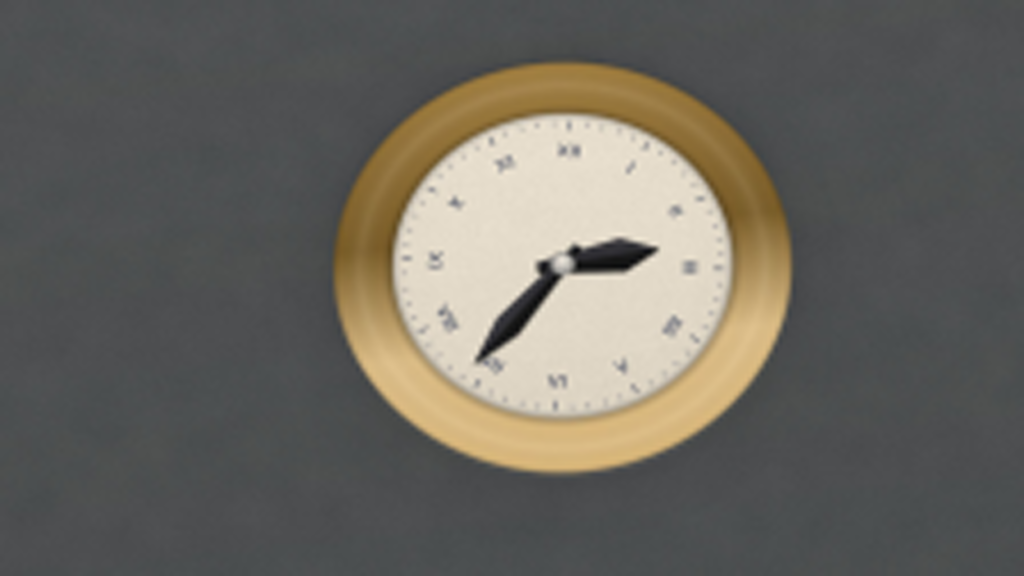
2:36
